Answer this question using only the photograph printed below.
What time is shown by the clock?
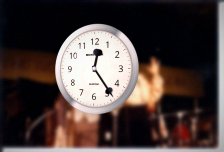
12:24
